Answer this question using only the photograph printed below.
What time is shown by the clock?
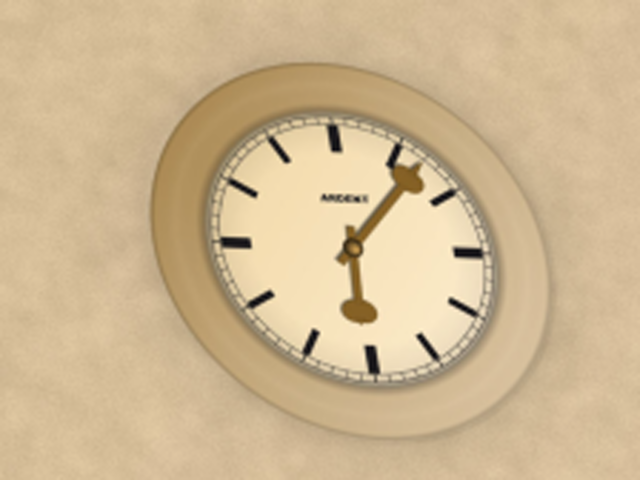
6:07
